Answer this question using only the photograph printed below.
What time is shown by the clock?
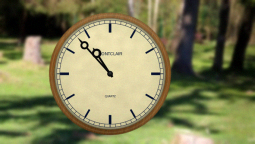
10:53
